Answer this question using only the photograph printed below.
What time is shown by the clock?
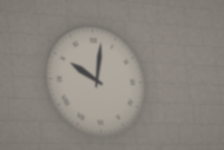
10:02
